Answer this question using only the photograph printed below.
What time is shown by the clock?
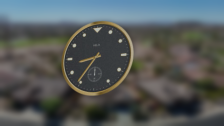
8:36
